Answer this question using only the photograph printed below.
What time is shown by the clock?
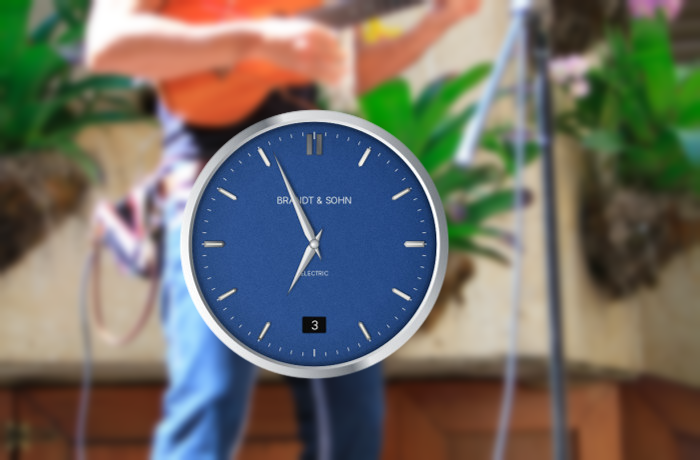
6:56
